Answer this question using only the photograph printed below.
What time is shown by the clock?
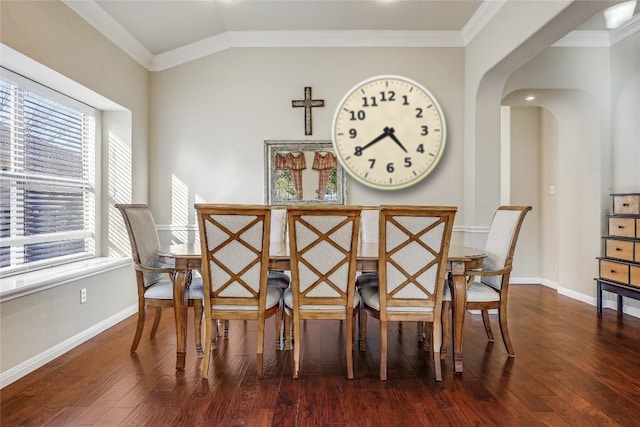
4:40
